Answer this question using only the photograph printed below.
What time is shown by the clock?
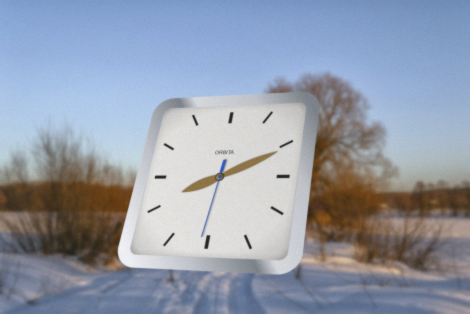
8:10:31
